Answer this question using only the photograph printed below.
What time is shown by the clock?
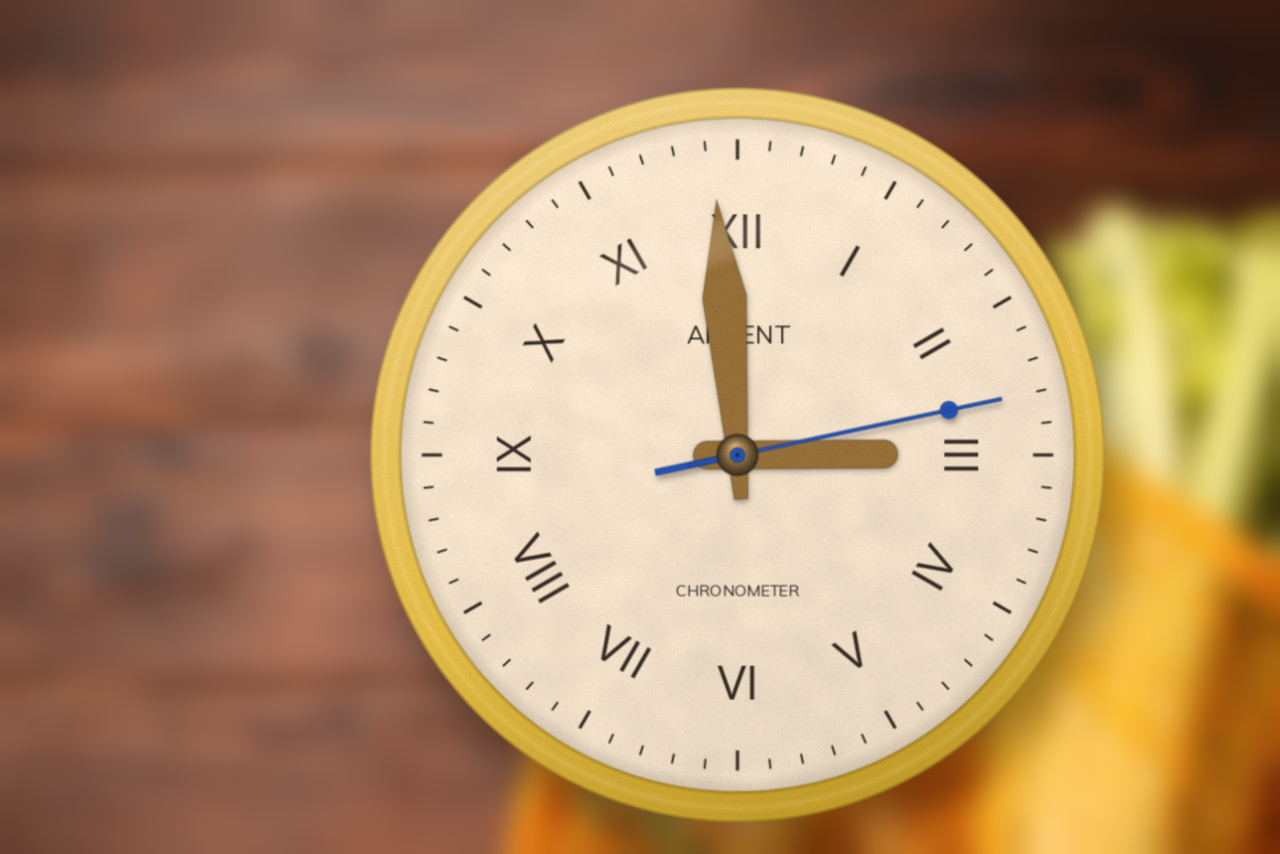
2:59:13
